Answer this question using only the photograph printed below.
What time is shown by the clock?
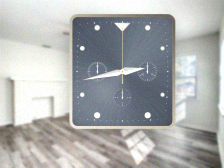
2:43
